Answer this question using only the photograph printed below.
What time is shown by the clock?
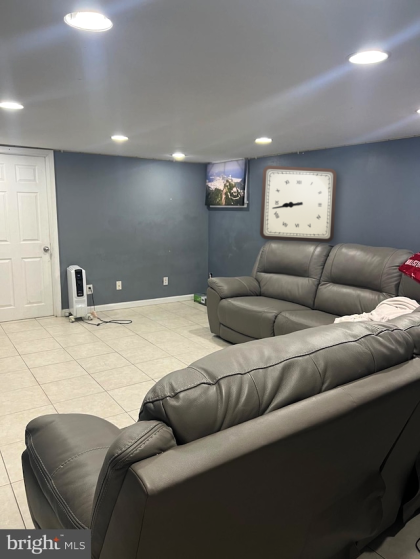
8:43
